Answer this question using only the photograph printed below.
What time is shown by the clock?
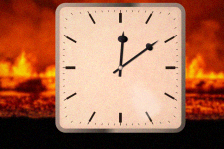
12:09
